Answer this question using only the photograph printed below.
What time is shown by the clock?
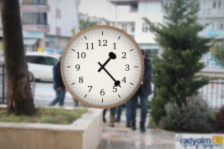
1:23
